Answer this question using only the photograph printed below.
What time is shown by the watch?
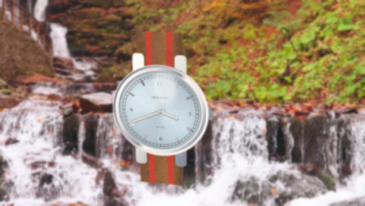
3:41
